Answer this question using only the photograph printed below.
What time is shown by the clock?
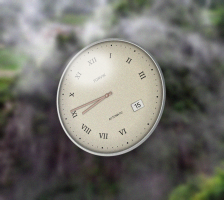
8:46
